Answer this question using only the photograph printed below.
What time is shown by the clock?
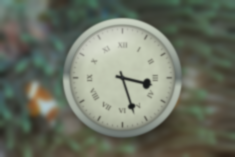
3:27
